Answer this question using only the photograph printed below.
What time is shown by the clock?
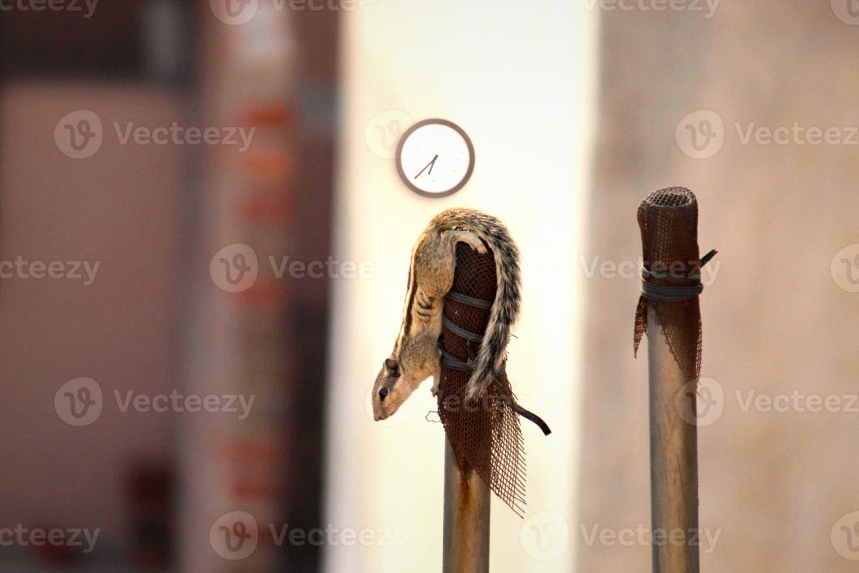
6:37
